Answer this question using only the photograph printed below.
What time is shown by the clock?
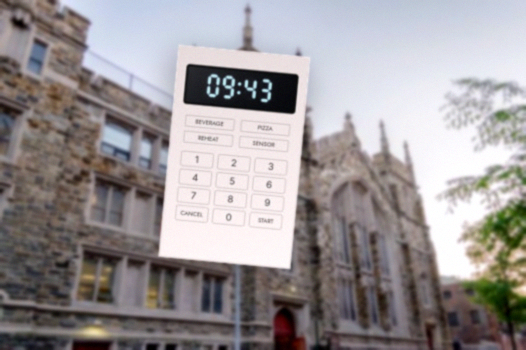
9:43
